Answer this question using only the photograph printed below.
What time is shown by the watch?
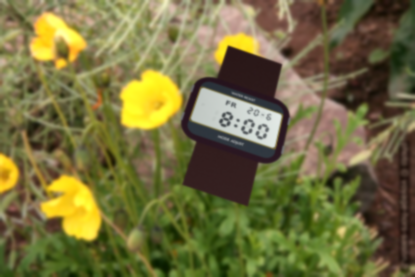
8:00
